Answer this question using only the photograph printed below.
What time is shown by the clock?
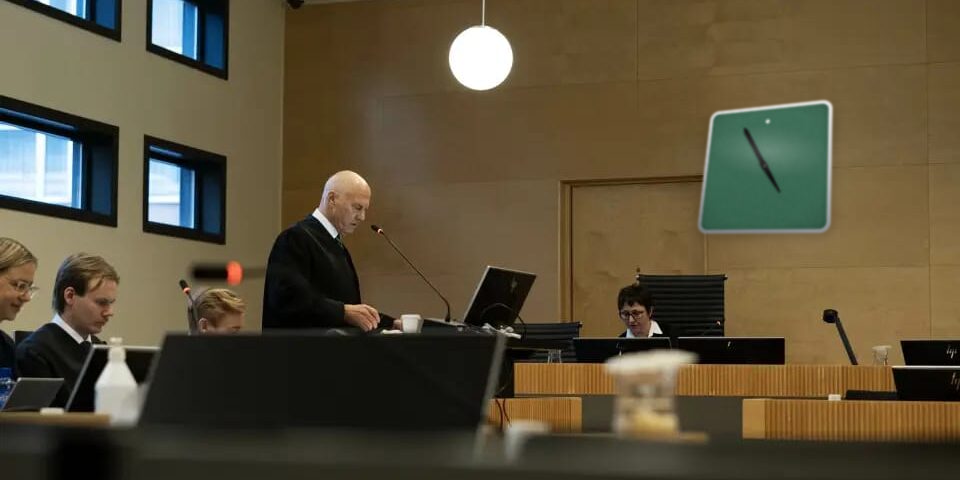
4:55
